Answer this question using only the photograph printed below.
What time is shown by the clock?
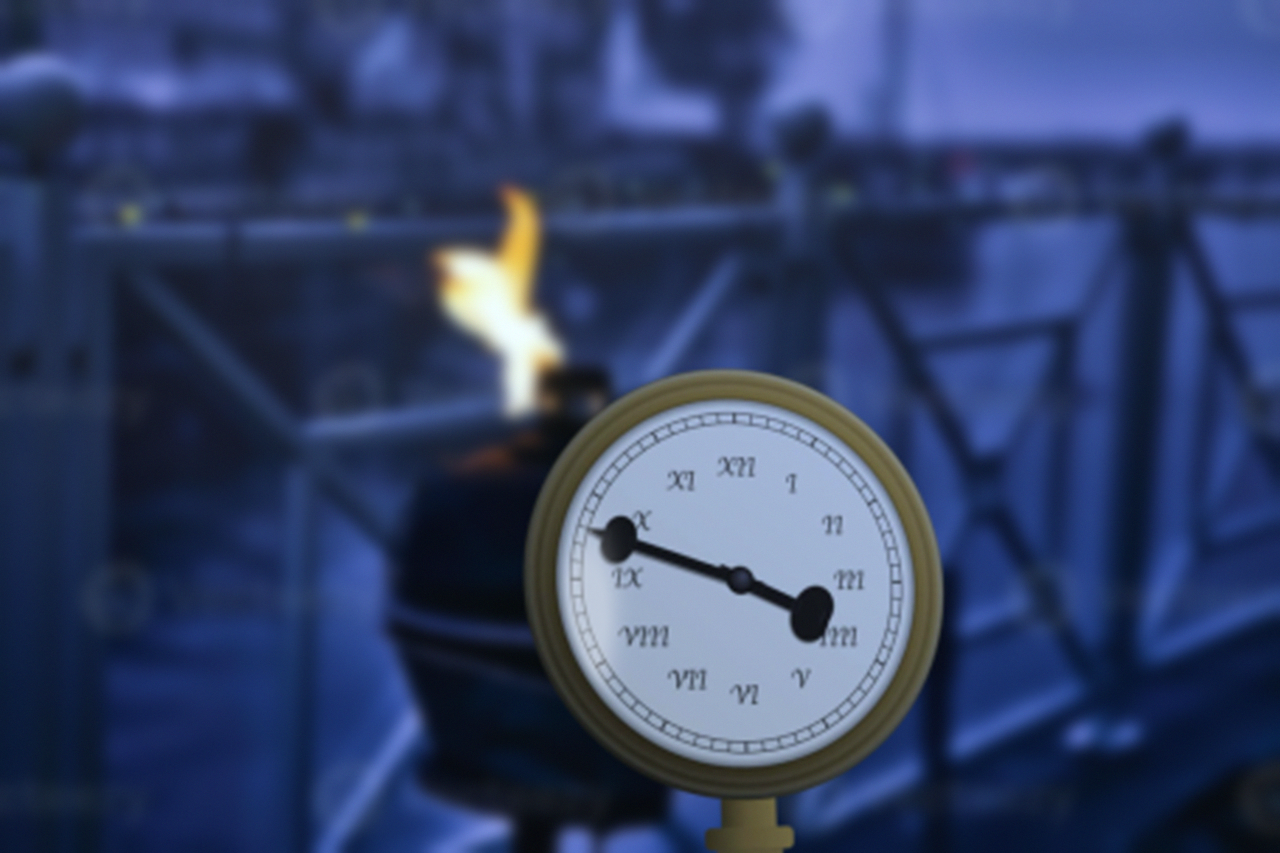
3:48
